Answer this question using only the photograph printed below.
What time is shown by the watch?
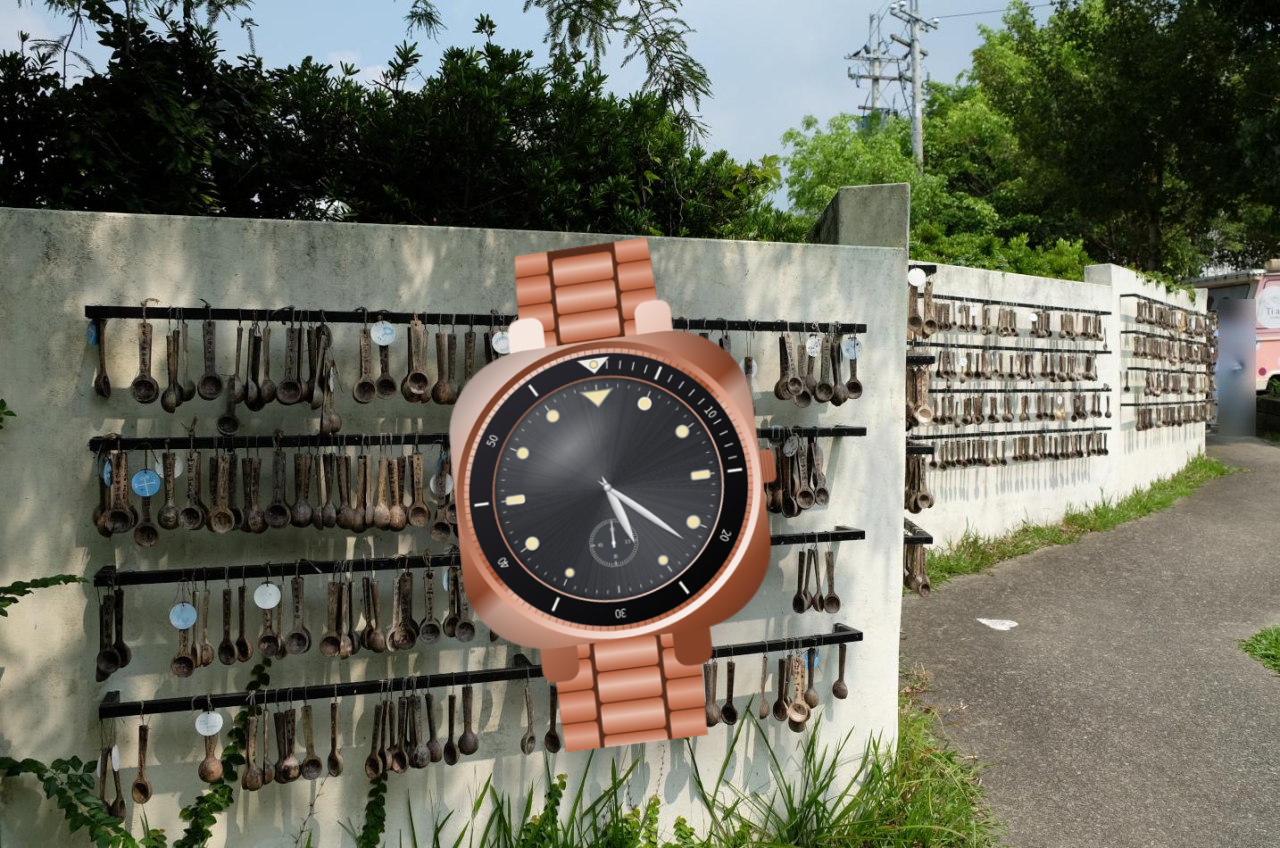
5:22
